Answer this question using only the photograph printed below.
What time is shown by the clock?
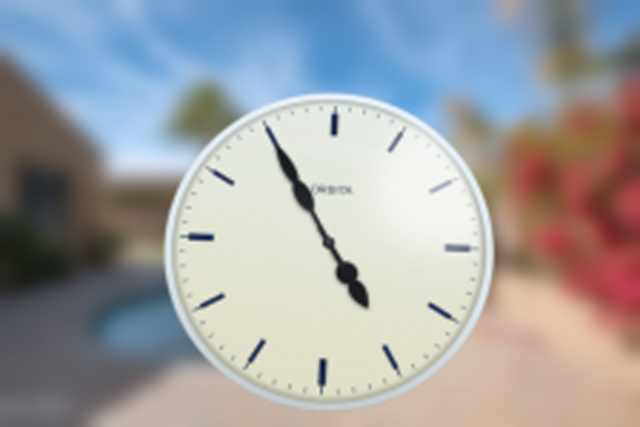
4:55
